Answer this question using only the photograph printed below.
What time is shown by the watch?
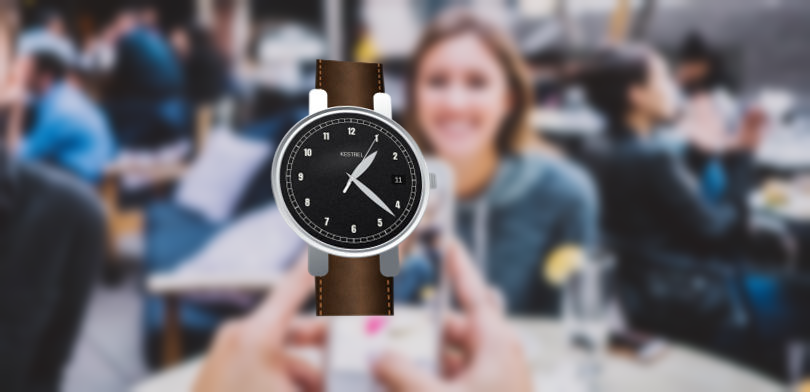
1:22:05
